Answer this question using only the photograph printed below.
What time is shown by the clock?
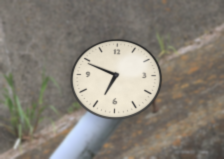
6:49
